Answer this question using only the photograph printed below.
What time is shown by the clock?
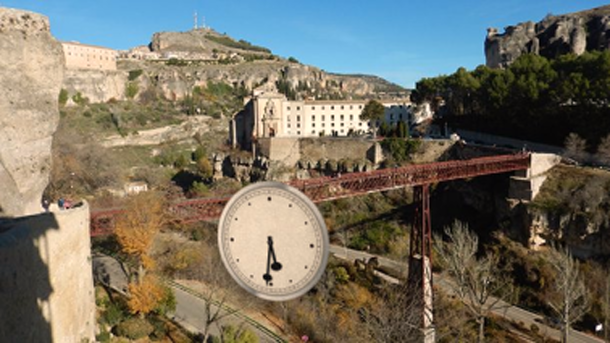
5:31
